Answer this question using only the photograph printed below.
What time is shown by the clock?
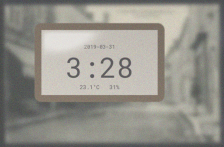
3:28
